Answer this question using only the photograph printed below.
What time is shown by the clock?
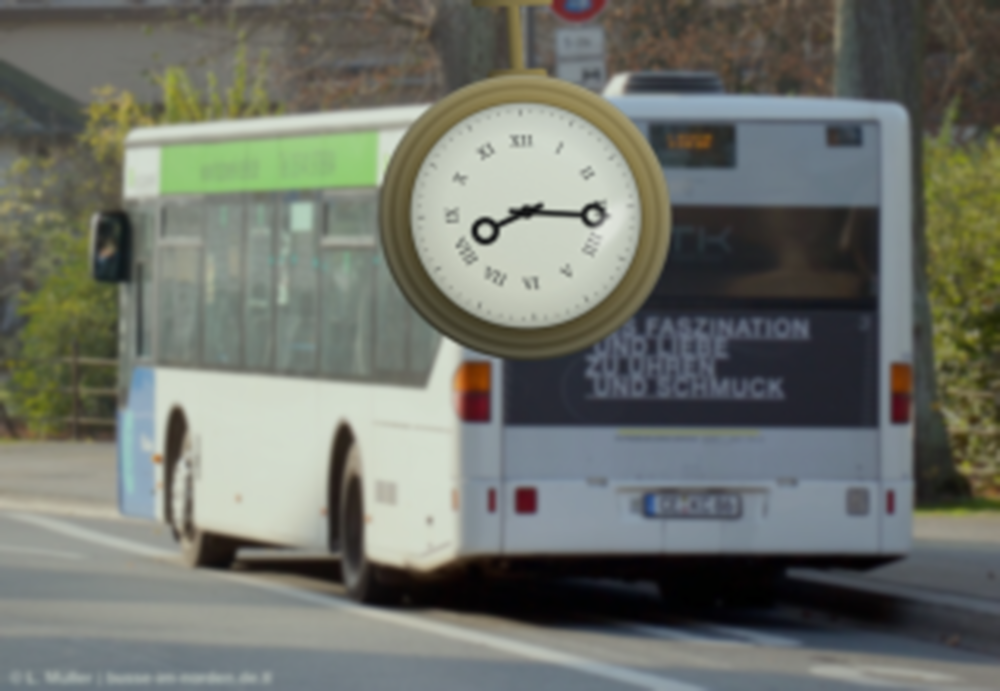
8:16
